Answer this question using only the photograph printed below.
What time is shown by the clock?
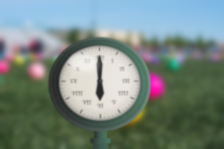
6:00
